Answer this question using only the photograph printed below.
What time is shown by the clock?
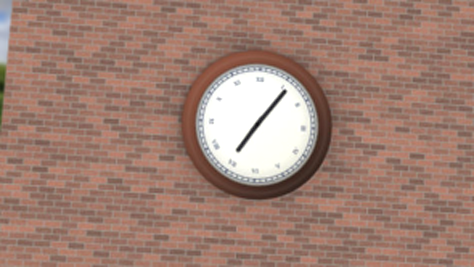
7:06
